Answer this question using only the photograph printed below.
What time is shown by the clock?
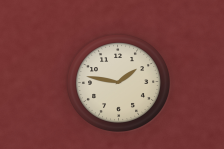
1:47
